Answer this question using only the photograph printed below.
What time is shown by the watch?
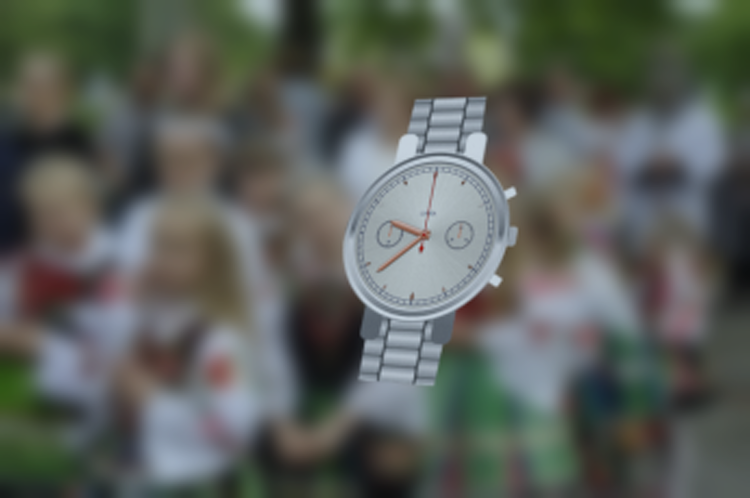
9:38
